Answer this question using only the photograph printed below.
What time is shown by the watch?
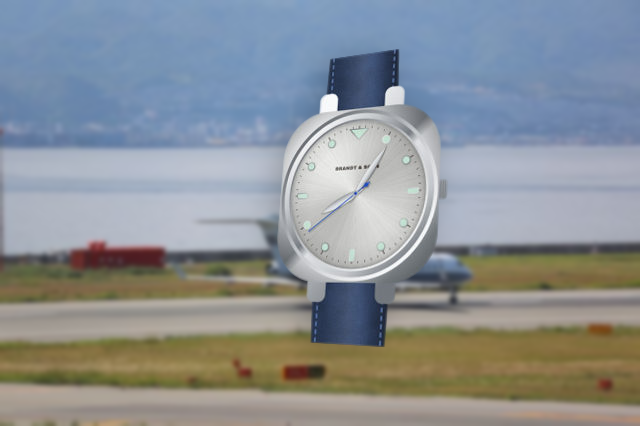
8:05:39
